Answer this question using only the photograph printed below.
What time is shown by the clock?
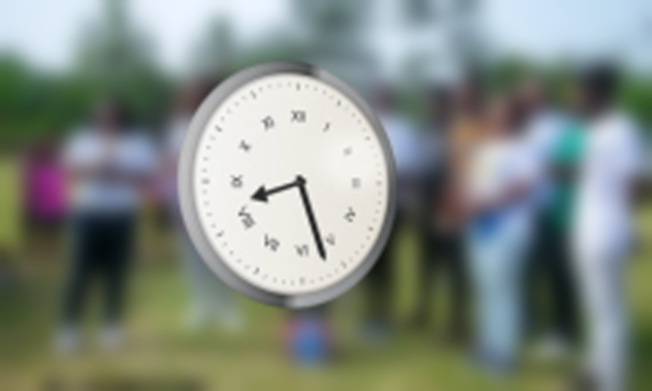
8:27
